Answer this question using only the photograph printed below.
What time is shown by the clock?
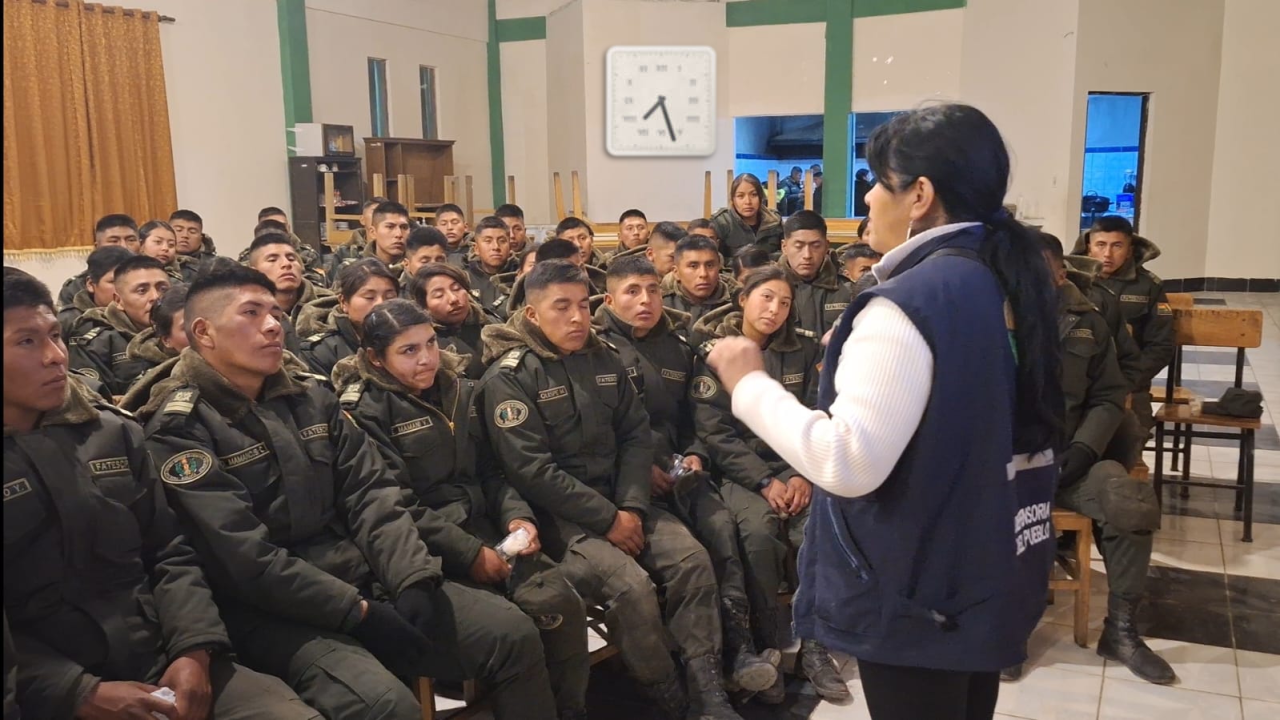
7:27
